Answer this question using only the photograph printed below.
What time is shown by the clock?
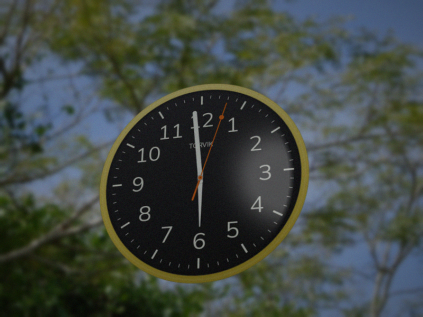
5:59:03
